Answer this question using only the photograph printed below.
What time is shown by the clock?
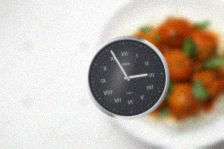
2:56
